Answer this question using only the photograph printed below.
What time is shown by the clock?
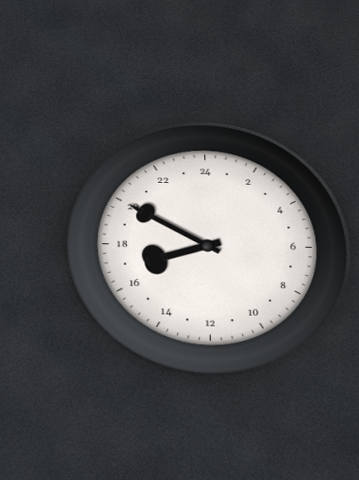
16:50
